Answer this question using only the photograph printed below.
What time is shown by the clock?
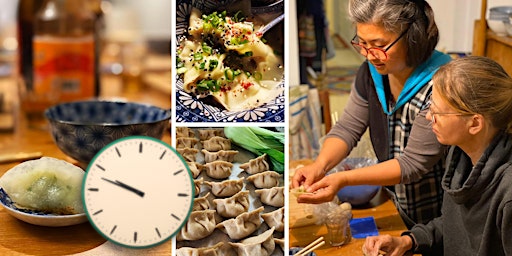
9:48
